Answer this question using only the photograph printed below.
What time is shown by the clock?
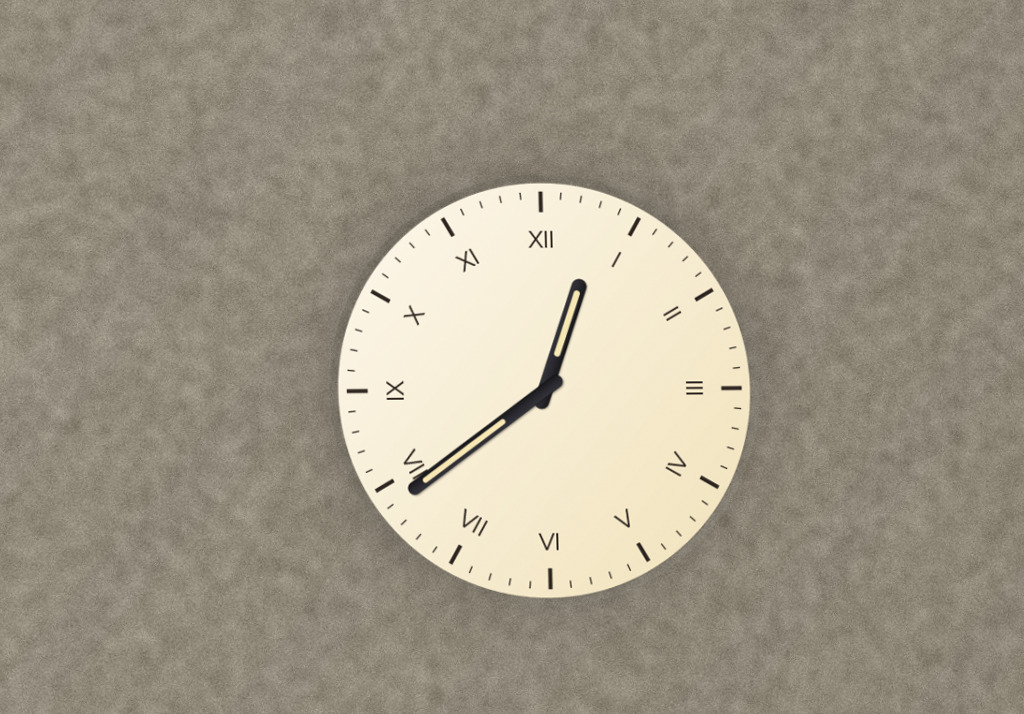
12:39
